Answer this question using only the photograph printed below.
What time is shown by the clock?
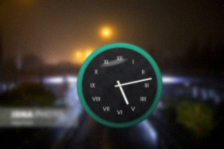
5:13
